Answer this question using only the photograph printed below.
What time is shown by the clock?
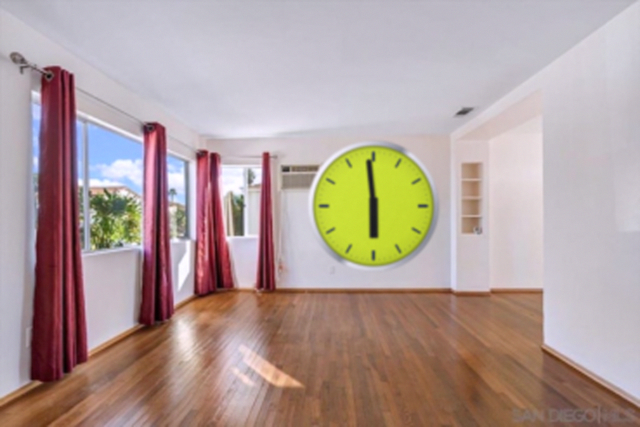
5:59
